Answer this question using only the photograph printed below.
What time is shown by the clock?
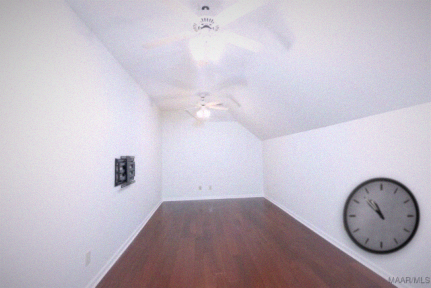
10:53
